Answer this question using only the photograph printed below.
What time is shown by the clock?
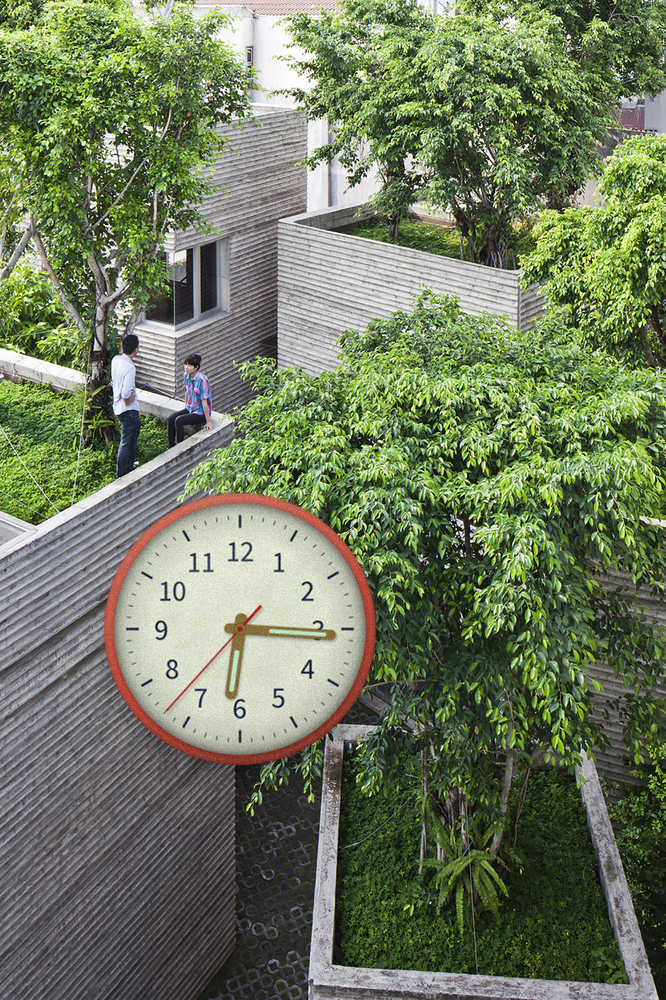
6:15:37
